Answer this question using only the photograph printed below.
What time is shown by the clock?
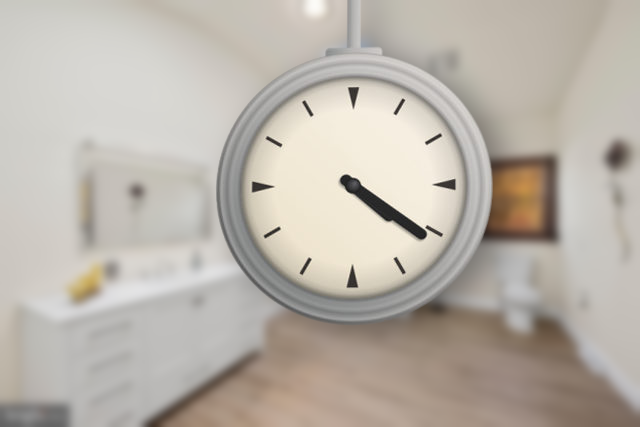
4:21
